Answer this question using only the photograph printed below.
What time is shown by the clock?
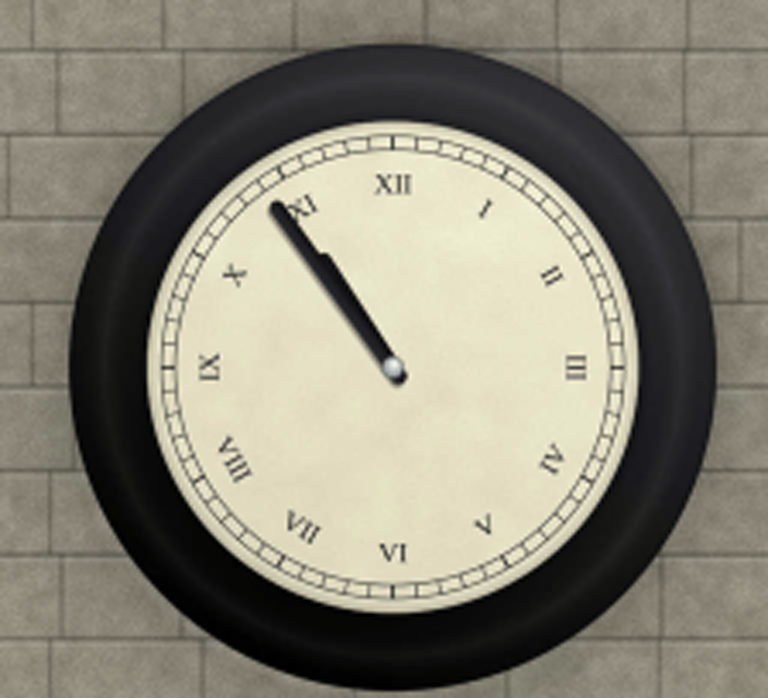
10:54
